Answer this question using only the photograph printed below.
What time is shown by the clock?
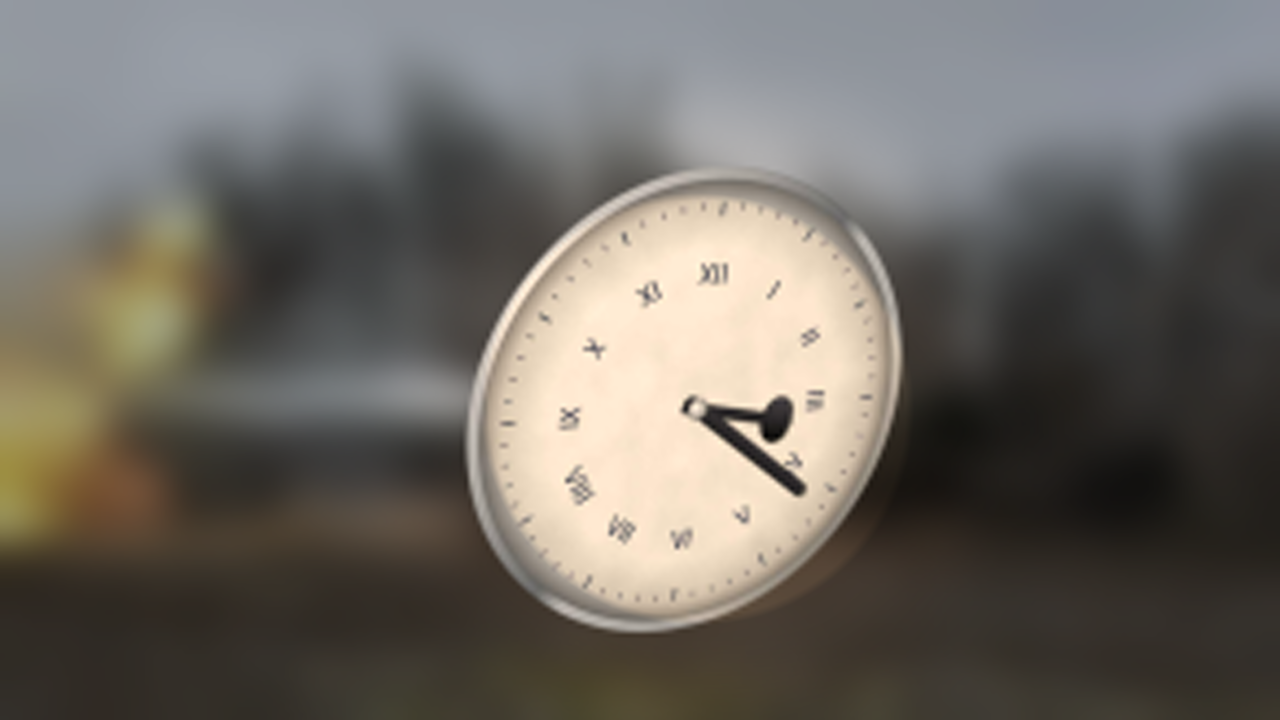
3:21
